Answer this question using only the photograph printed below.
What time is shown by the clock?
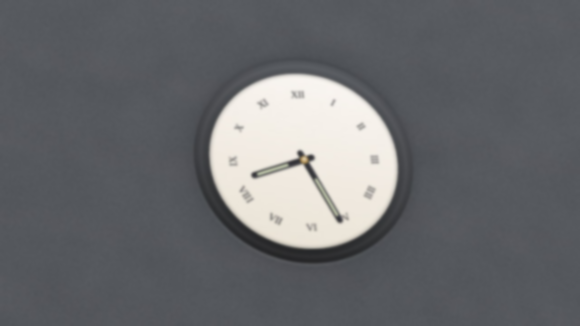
8:26
